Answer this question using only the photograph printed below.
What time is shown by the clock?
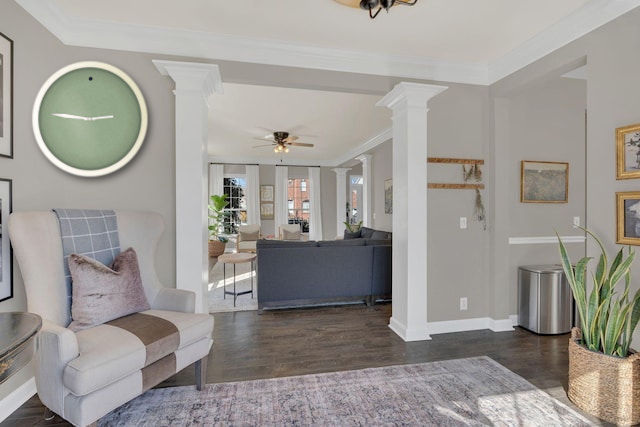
2:46
